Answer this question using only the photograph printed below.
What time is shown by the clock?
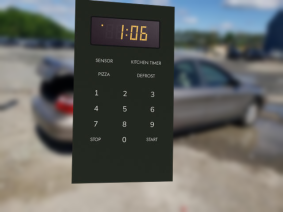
1:06
